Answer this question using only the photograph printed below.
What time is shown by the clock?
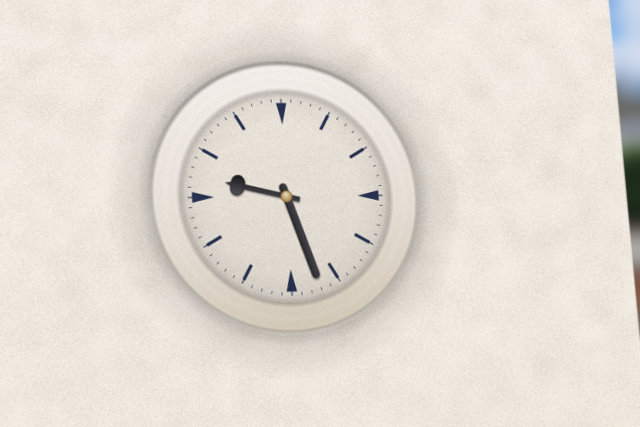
9:27
